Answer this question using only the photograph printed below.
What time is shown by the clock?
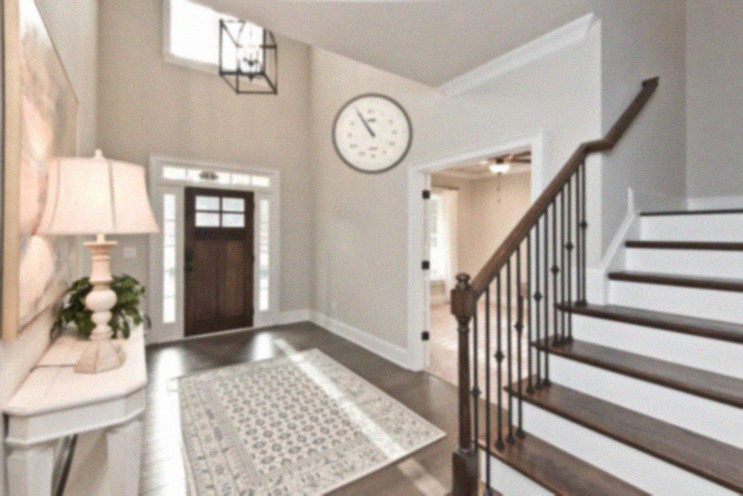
10:55
